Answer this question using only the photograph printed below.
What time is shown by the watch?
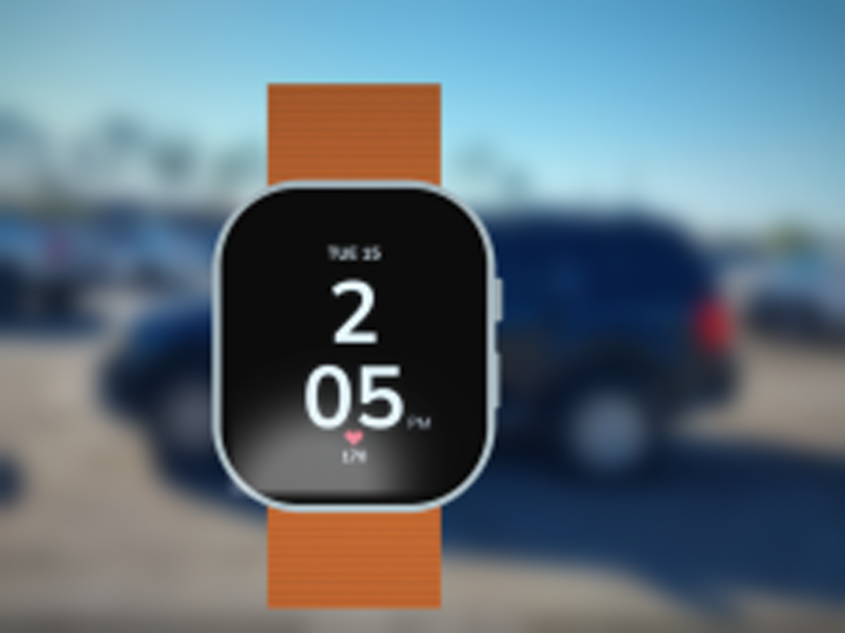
2:05
